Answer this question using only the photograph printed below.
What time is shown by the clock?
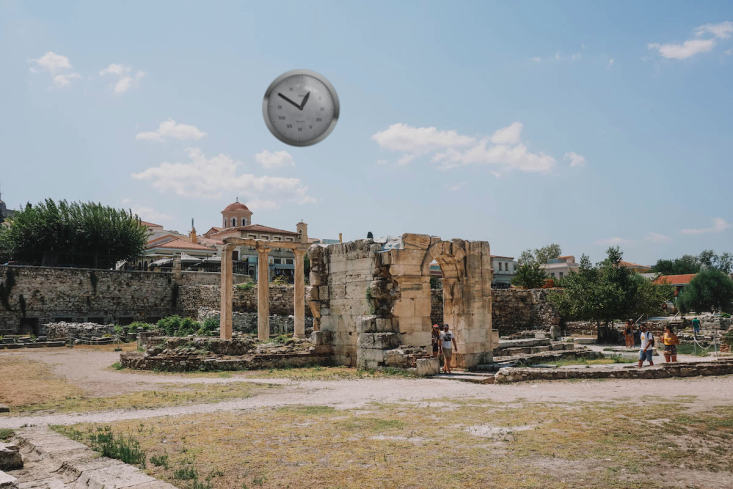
12:50
